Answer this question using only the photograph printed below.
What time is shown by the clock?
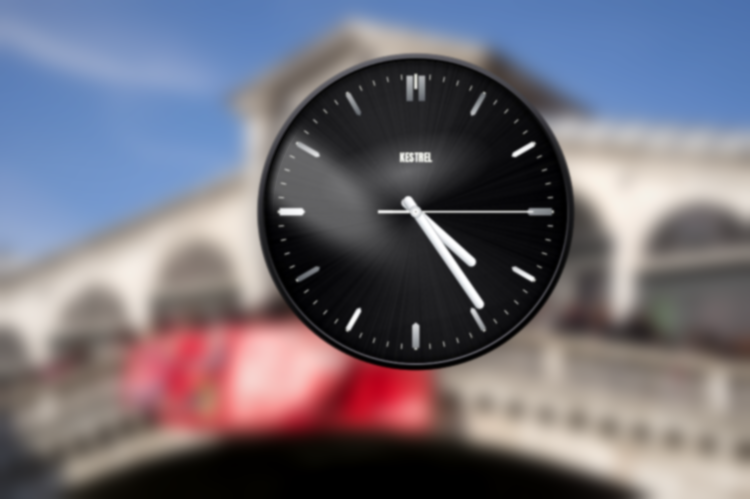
4:24:15
